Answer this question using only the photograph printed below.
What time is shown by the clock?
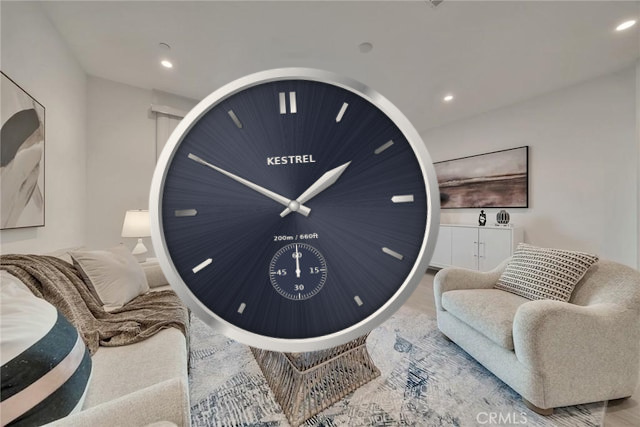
1:50
